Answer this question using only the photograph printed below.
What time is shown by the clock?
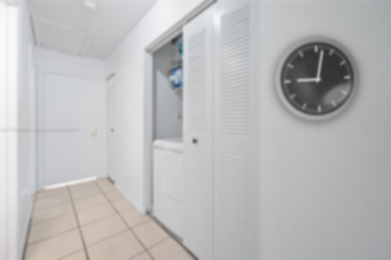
9:02
